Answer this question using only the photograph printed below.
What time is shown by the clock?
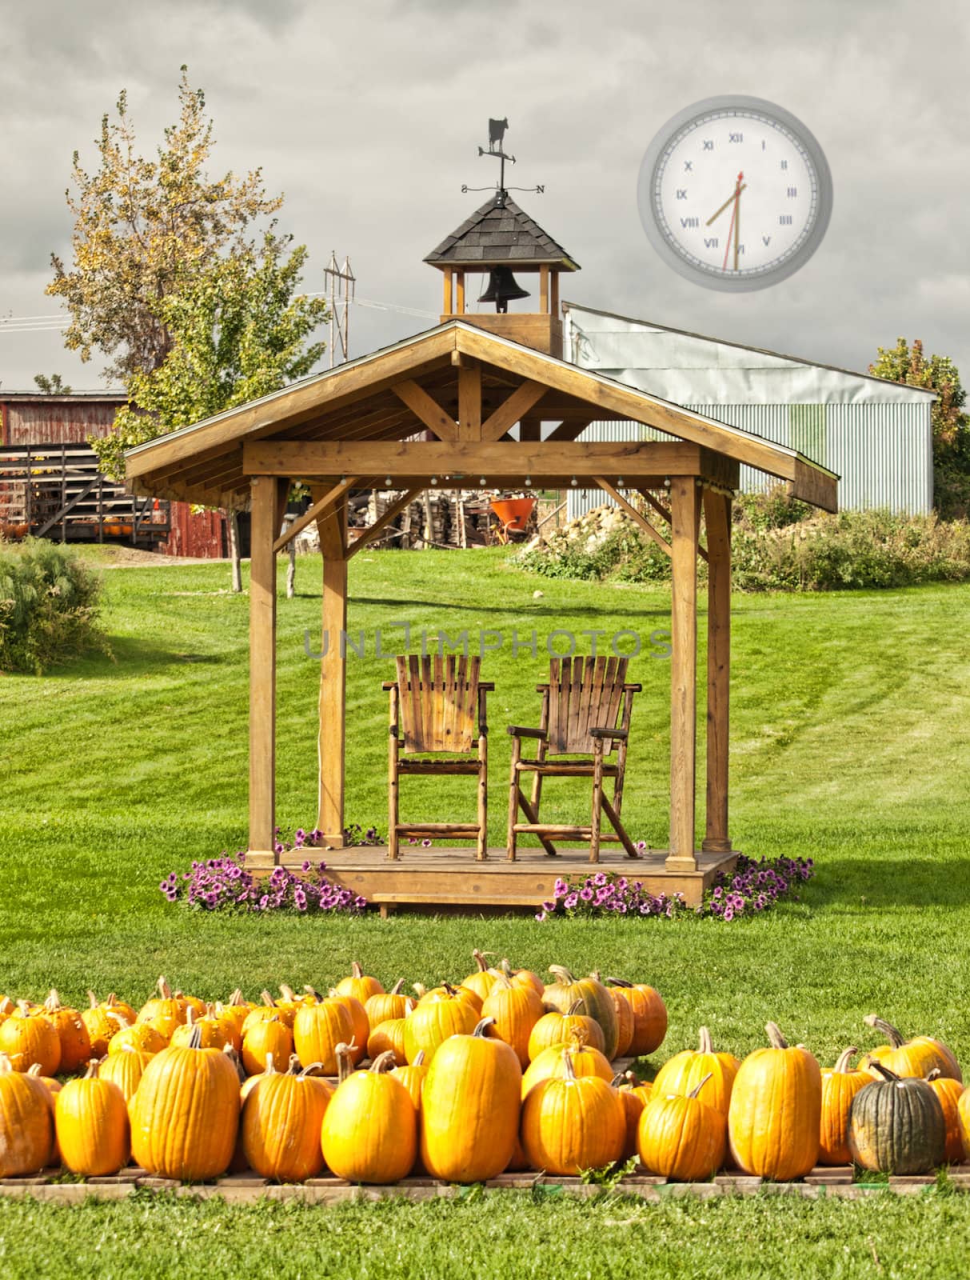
7:30:32
